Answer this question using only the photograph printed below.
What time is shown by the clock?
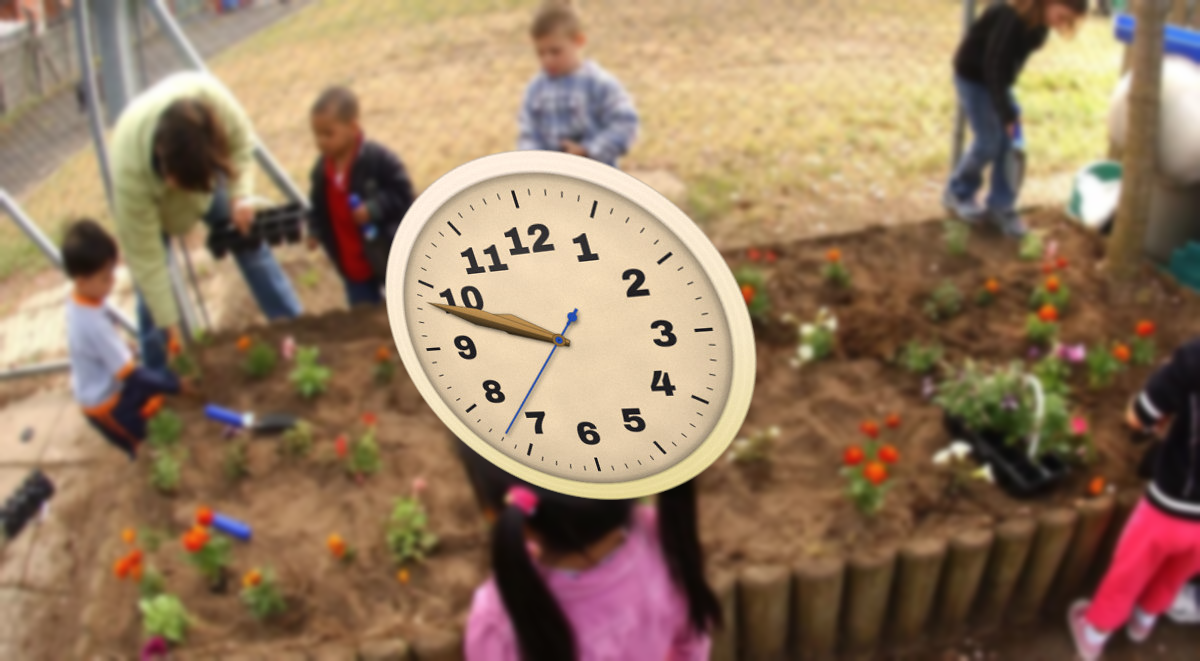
9:48:37
